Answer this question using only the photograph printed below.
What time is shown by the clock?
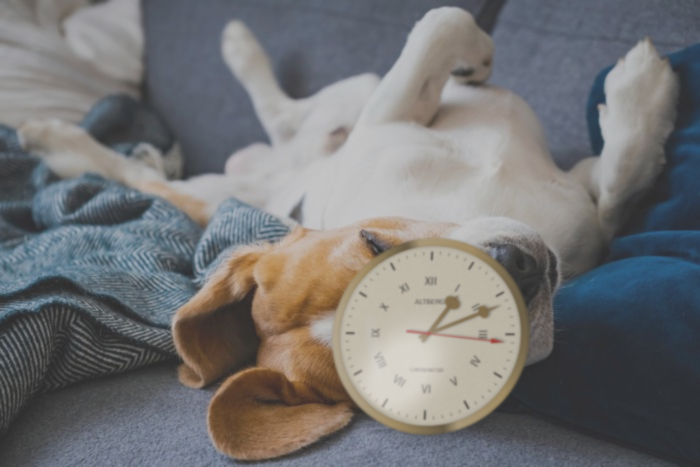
1:11:16
